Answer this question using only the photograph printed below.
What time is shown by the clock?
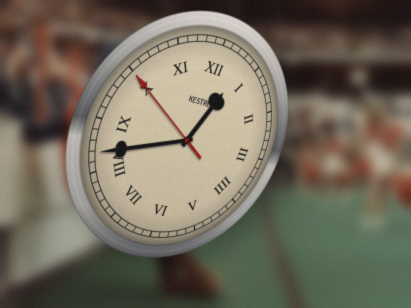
12:41:50
